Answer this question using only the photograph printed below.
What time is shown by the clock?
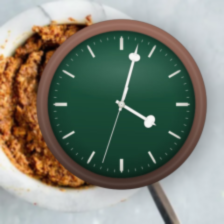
4:02:33
